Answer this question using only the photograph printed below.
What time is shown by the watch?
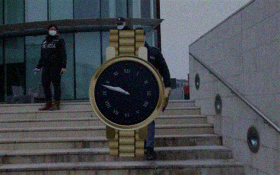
9:48
